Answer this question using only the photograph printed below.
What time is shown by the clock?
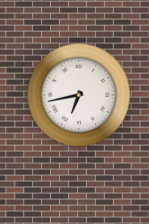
6:43
